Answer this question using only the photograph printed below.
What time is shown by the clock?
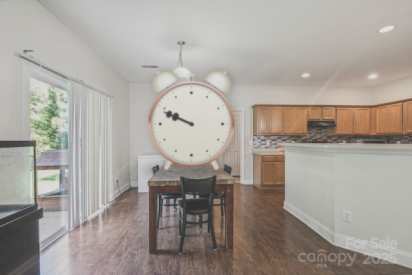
9:49
